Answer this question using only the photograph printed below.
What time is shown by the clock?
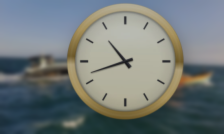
10:42
